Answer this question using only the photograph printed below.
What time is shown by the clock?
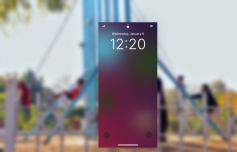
12:20
